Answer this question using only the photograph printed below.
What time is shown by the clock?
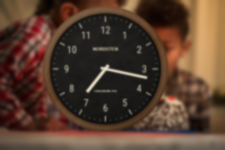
7:17
